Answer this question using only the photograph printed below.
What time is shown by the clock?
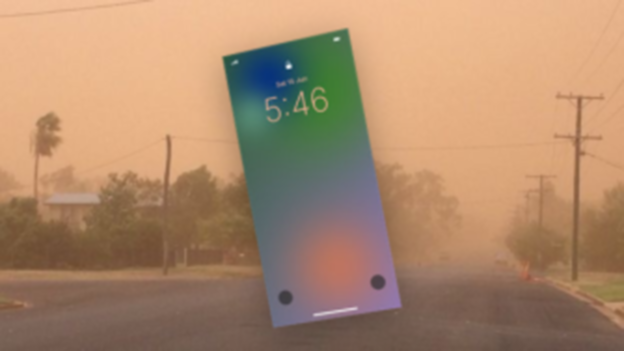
5:46
